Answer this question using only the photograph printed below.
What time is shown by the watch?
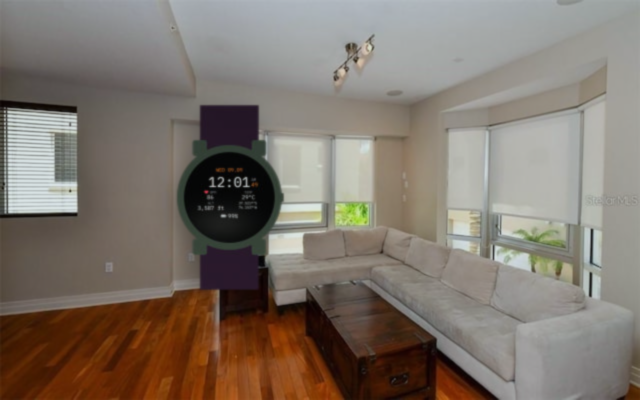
12:01
